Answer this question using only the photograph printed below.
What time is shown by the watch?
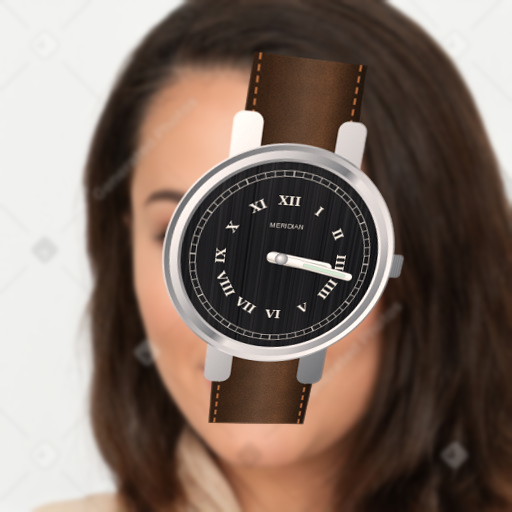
3:17
